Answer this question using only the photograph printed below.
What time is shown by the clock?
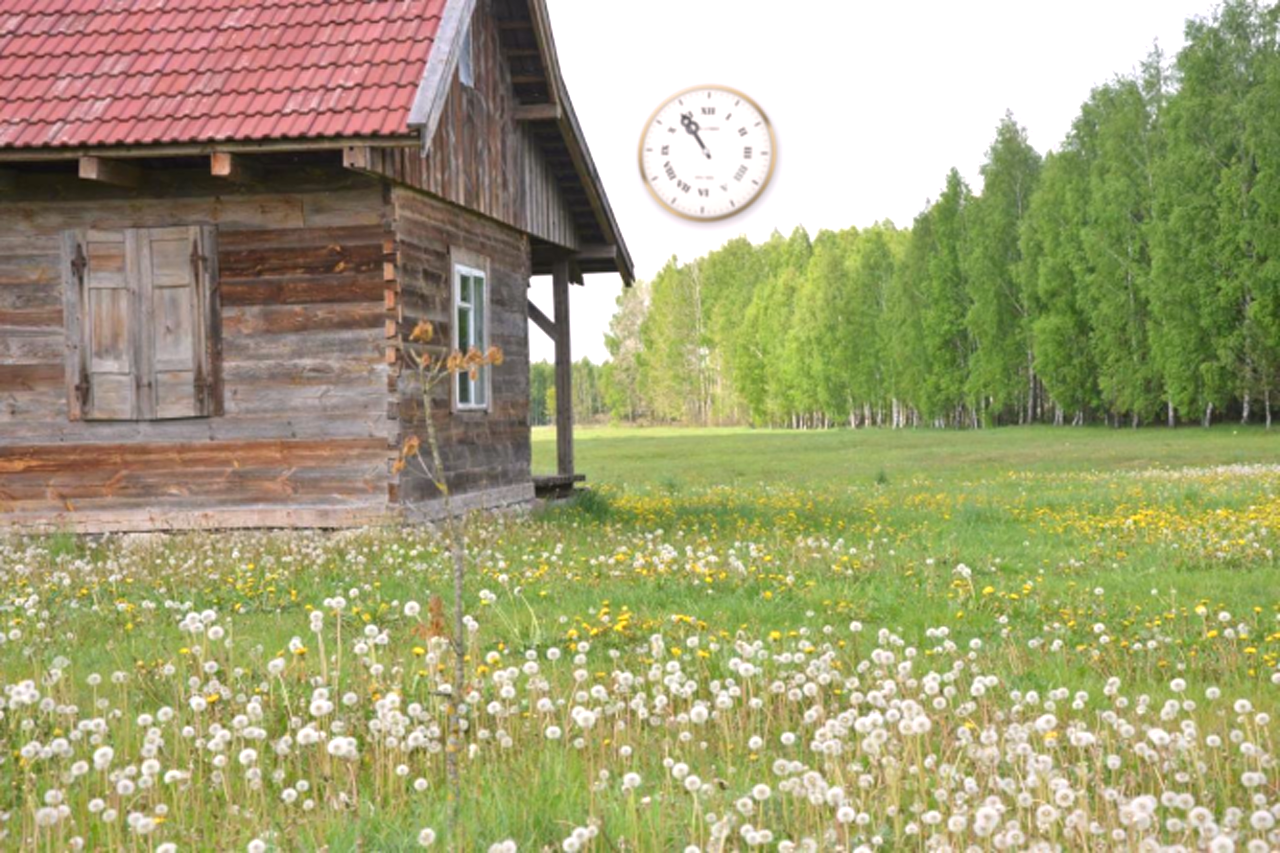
10:54
